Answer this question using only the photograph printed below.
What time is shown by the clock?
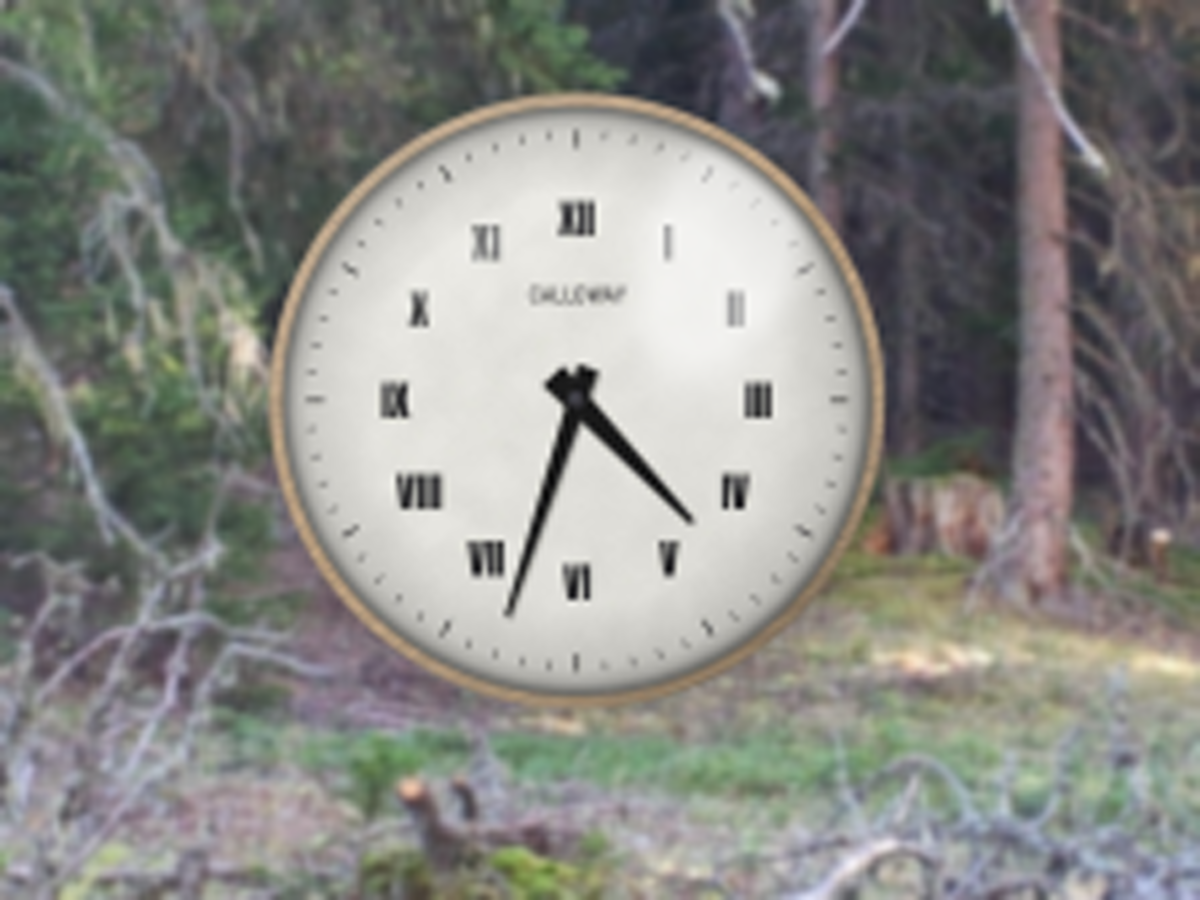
4:33
